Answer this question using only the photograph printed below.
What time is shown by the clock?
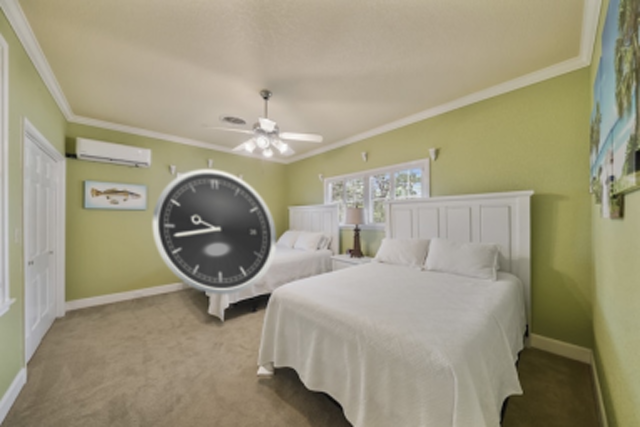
9:43
